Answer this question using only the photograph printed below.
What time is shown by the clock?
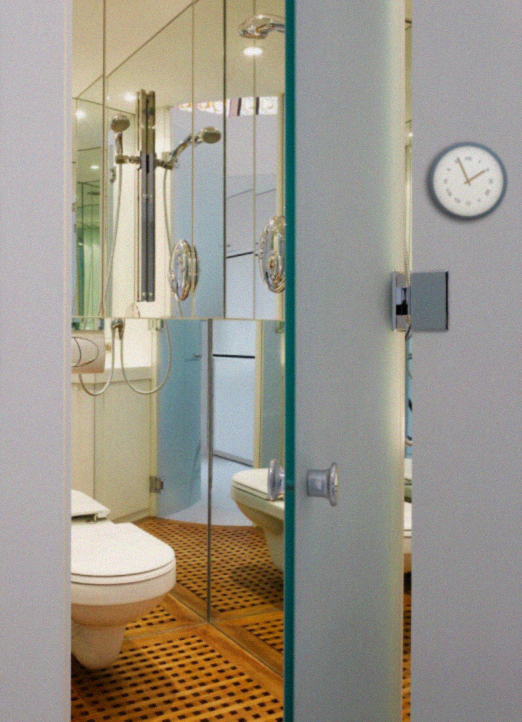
1:56
